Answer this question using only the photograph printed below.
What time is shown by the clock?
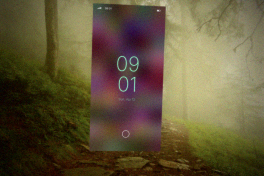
9:01
